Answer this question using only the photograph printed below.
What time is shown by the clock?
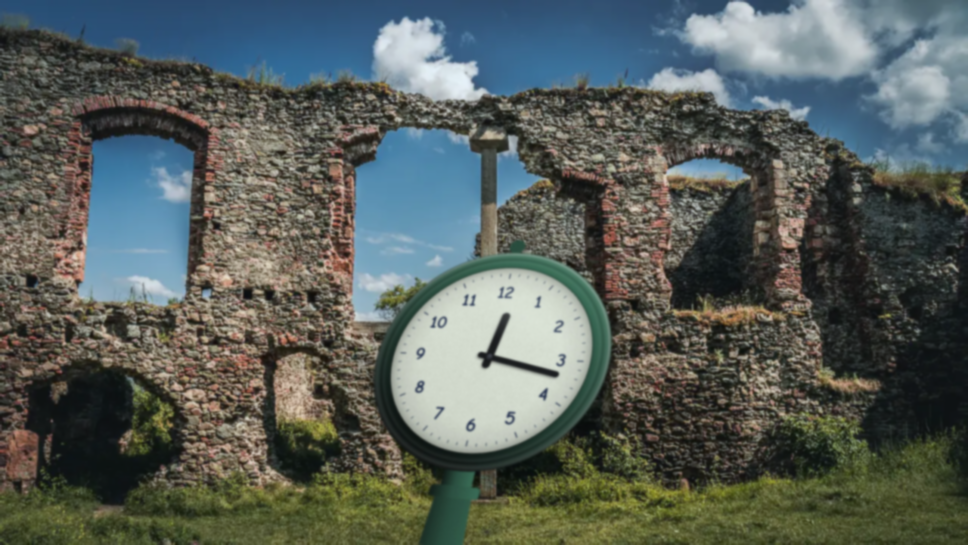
12:17
